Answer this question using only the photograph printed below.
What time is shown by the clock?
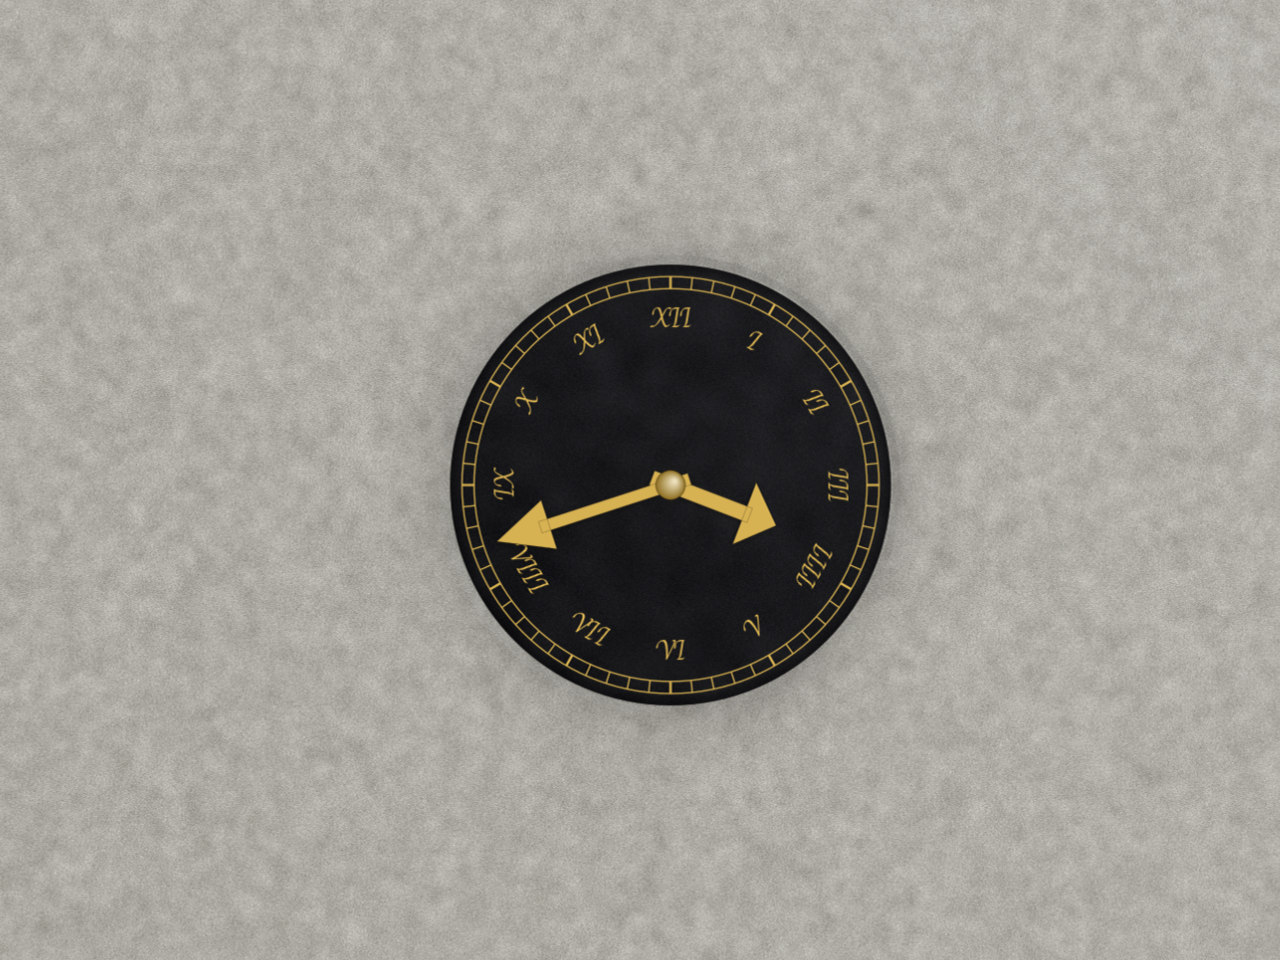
3:42
